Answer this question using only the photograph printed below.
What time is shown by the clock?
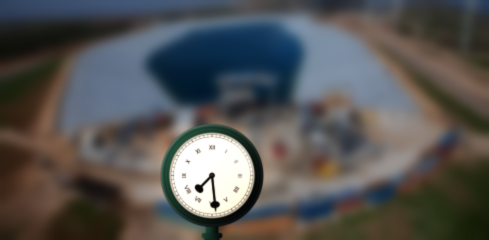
7:29
